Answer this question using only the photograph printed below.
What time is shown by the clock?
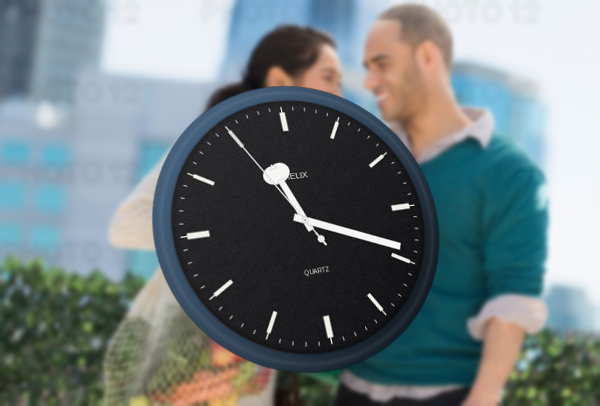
11:18:55
